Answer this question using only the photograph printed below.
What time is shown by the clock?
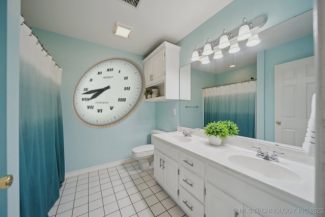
7:43
